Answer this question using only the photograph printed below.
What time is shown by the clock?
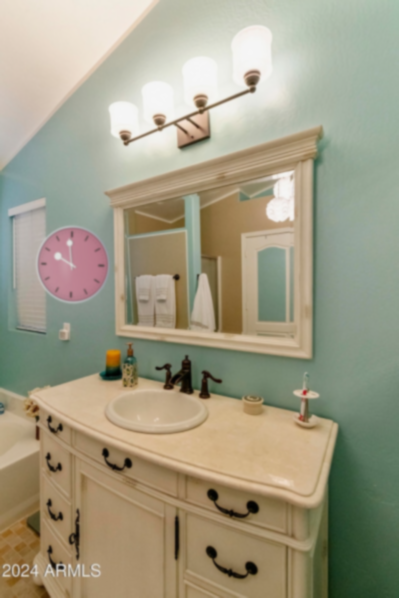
9:59
